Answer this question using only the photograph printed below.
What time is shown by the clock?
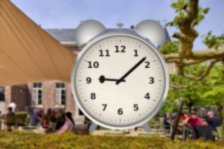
9:08
